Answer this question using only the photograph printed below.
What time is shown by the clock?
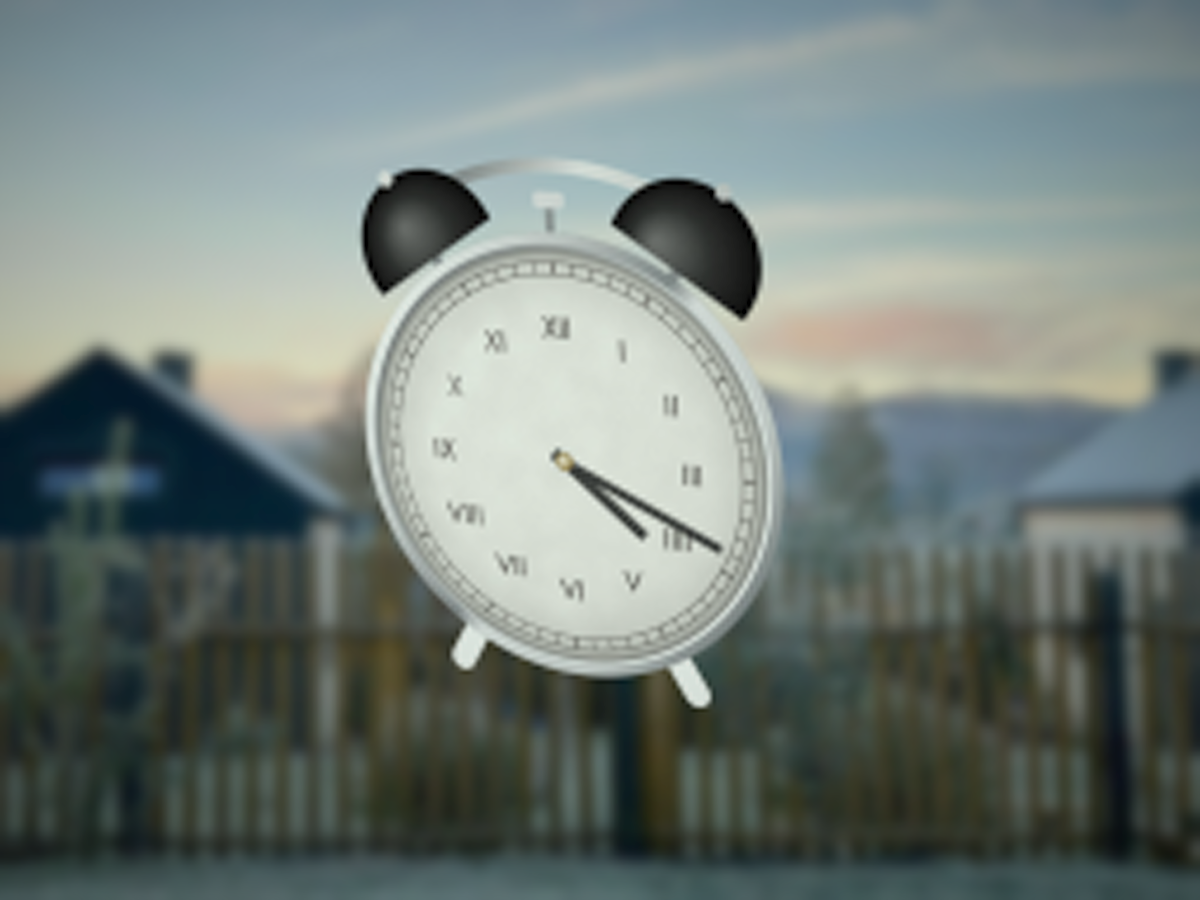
4:19
